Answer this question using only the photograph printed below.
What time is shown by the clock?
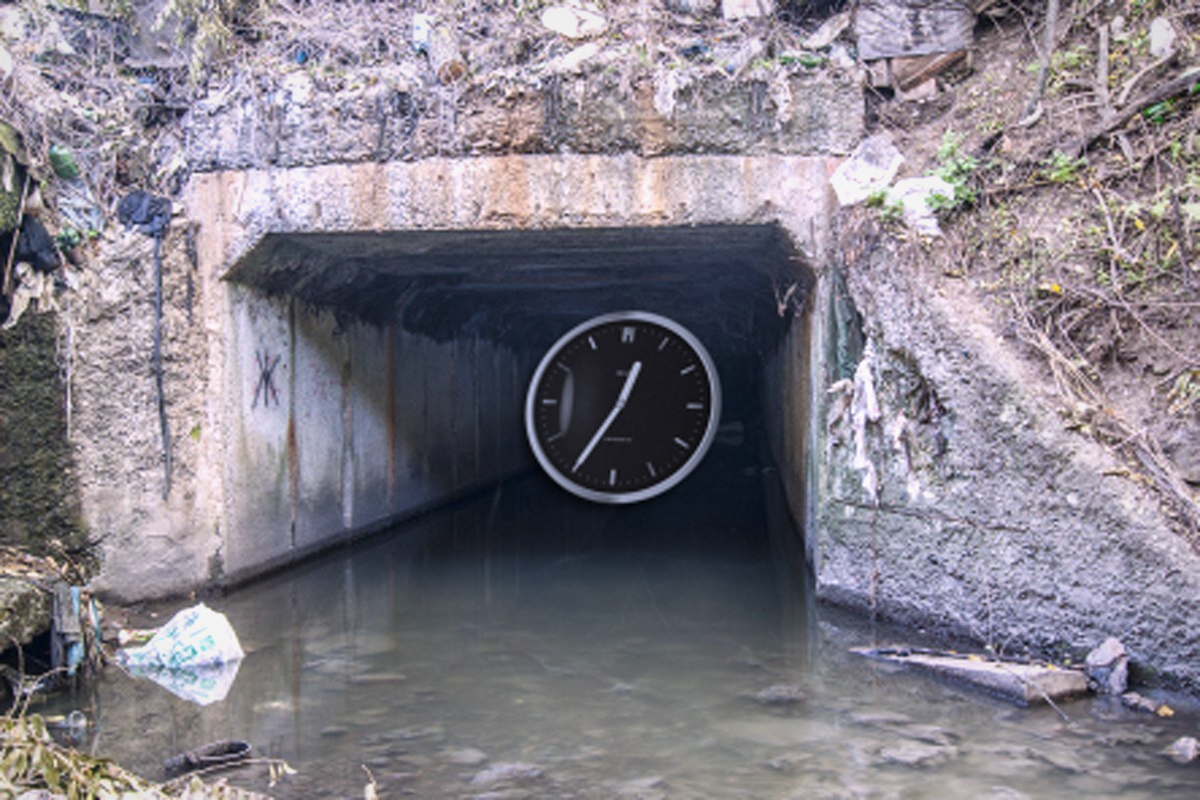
12:35
